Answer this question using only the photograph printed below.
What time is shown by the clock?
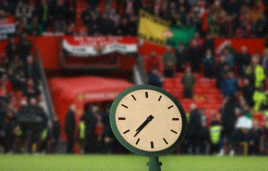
7:37
